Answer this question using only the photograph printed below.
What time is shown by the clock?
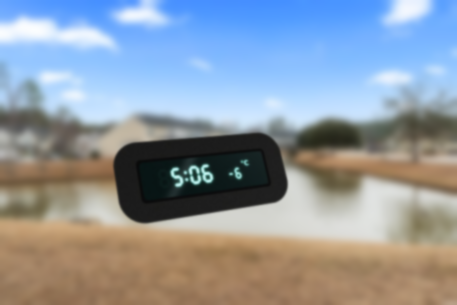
5:06
